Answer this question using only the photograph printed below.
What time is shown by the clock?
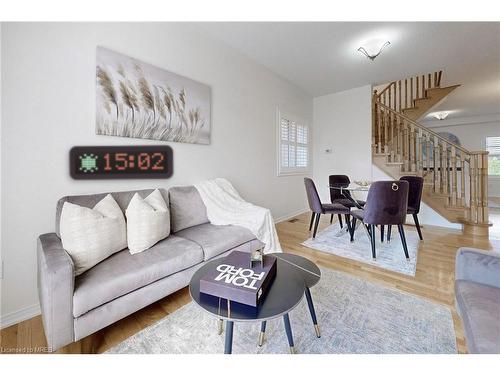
15:02
